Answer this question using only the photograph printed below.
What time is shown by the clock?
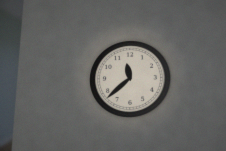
11:38
